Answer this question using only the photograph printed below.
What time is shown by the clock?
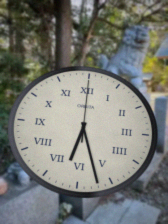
6:27:00
